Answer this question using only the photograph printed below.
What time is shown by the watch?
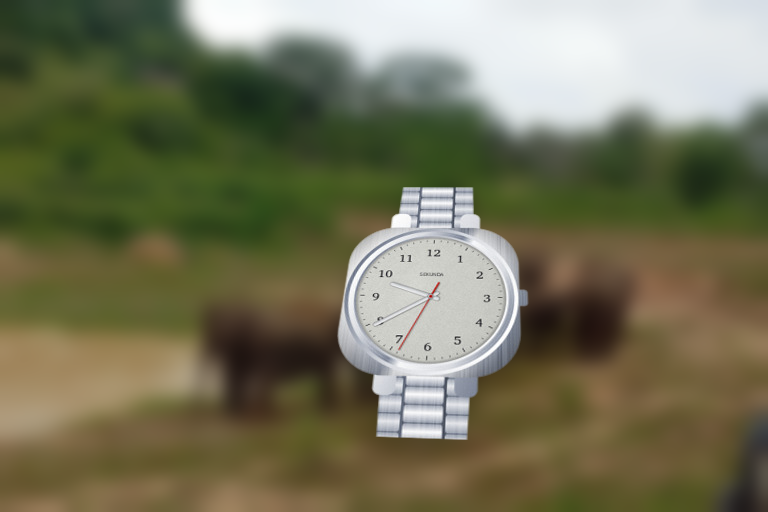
9:39:34
